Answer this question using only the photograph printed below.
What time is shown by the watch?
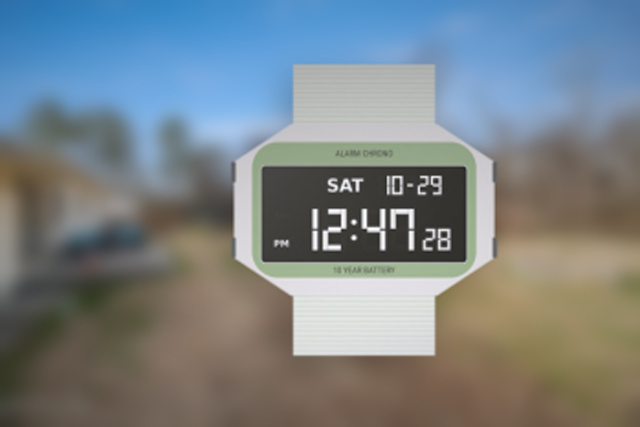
12:47:28
